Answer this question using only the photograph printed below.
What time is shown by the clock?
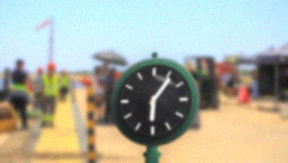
6:06
